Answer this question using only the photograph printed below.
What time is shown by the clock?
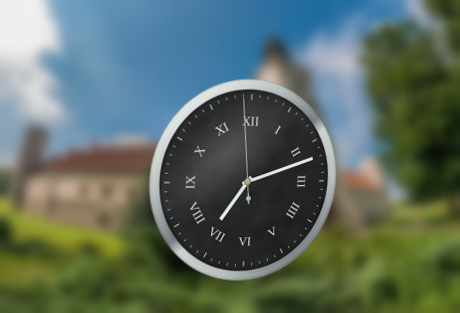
7:11:59
